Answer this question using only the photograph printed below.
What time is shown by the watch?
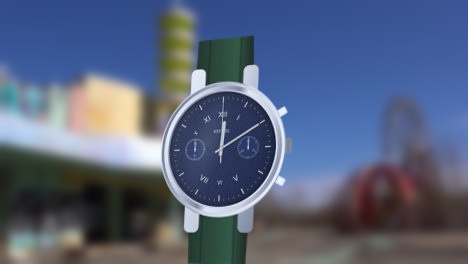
12:10
